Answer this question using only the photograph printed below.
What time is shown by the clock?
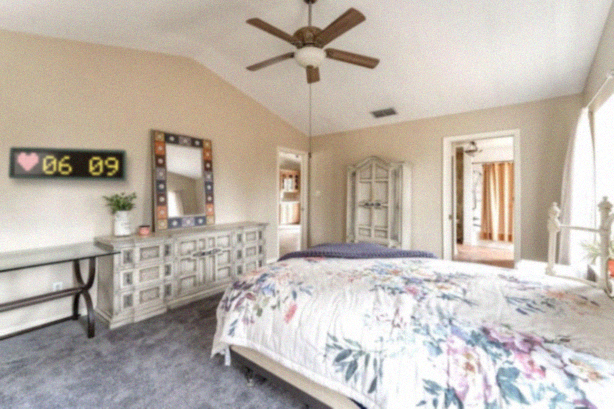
6:09
